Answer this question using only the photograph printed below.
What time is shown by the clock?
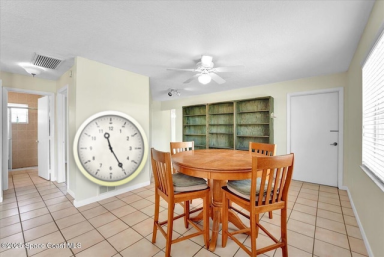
11:25
